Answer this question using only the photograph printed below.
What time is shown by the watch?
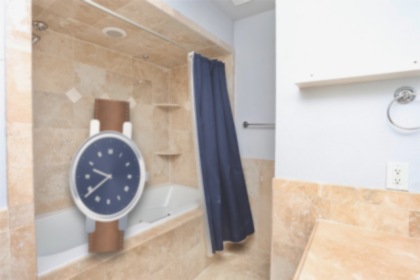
9:39
